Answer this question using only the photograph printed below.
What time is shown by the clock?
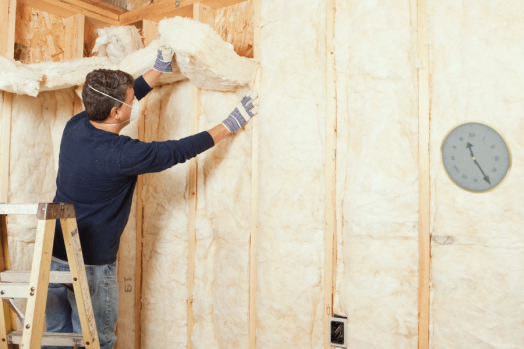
11:25
